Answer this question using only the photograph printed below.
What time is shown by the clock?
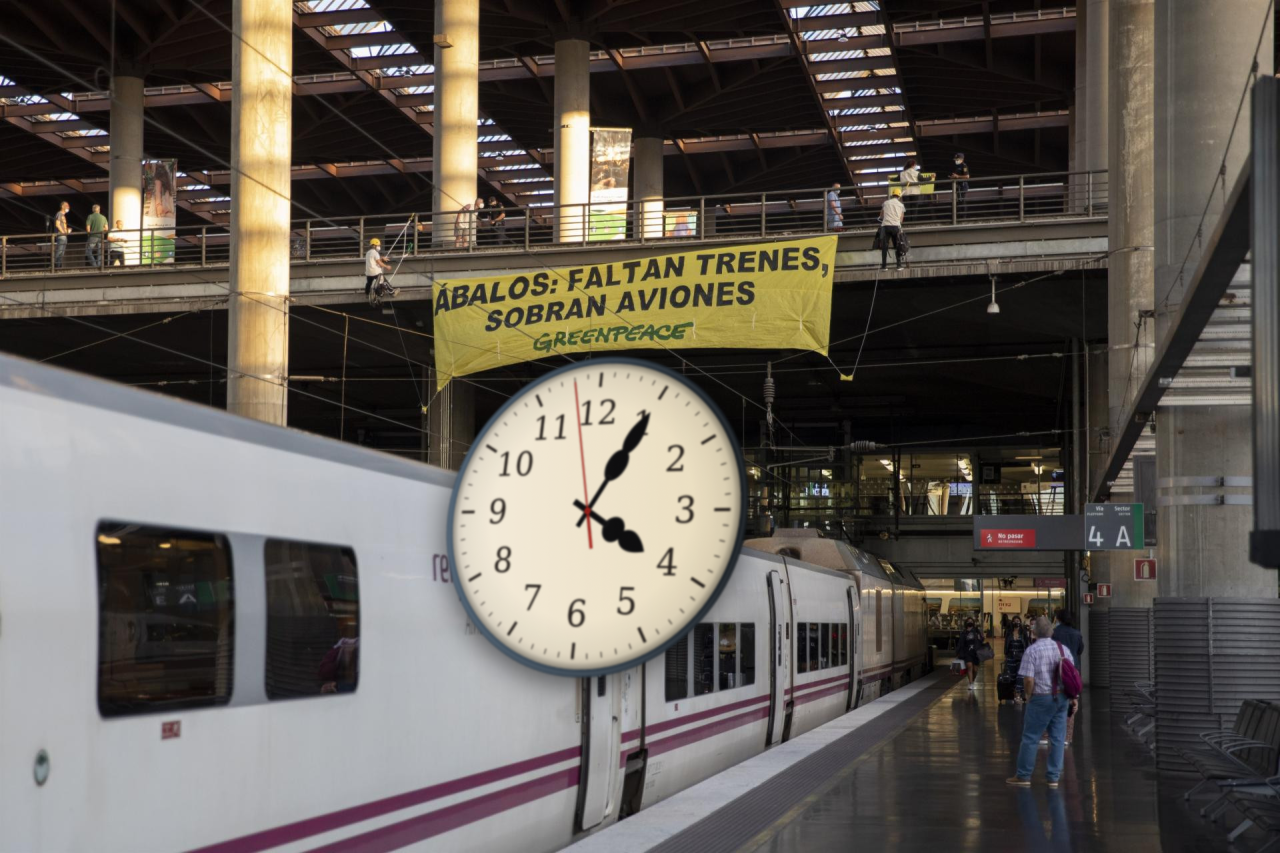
4:04:58
